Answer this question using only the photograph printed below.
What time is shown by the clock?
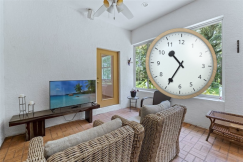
10:35
